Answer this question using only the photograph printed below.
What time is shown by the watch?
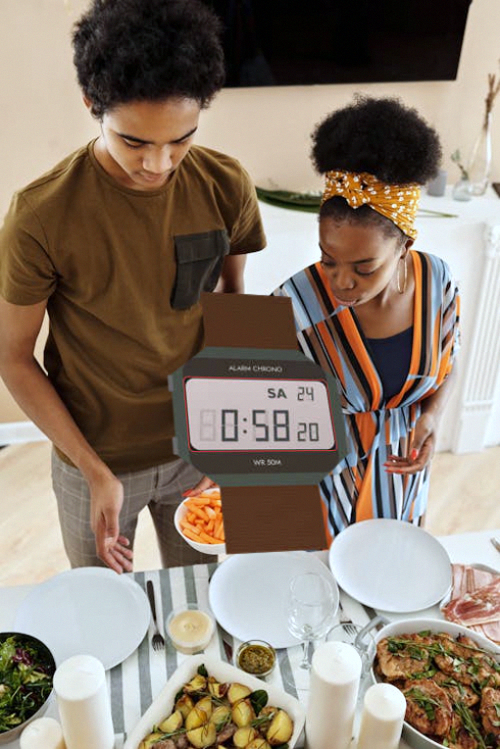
0:58:20
